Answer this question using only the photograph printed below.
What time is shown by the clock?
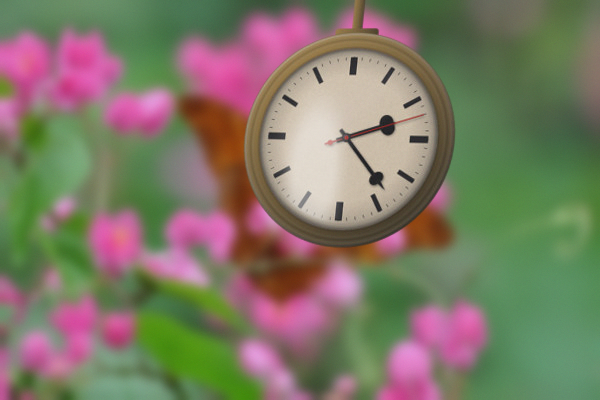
2:23:12
